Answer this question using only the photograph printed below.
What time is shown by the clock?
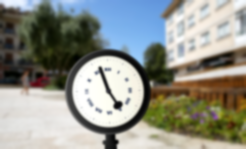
4:57
